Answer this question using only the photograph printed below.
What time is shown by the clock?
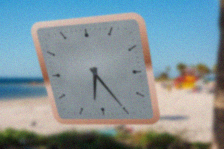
6:25
